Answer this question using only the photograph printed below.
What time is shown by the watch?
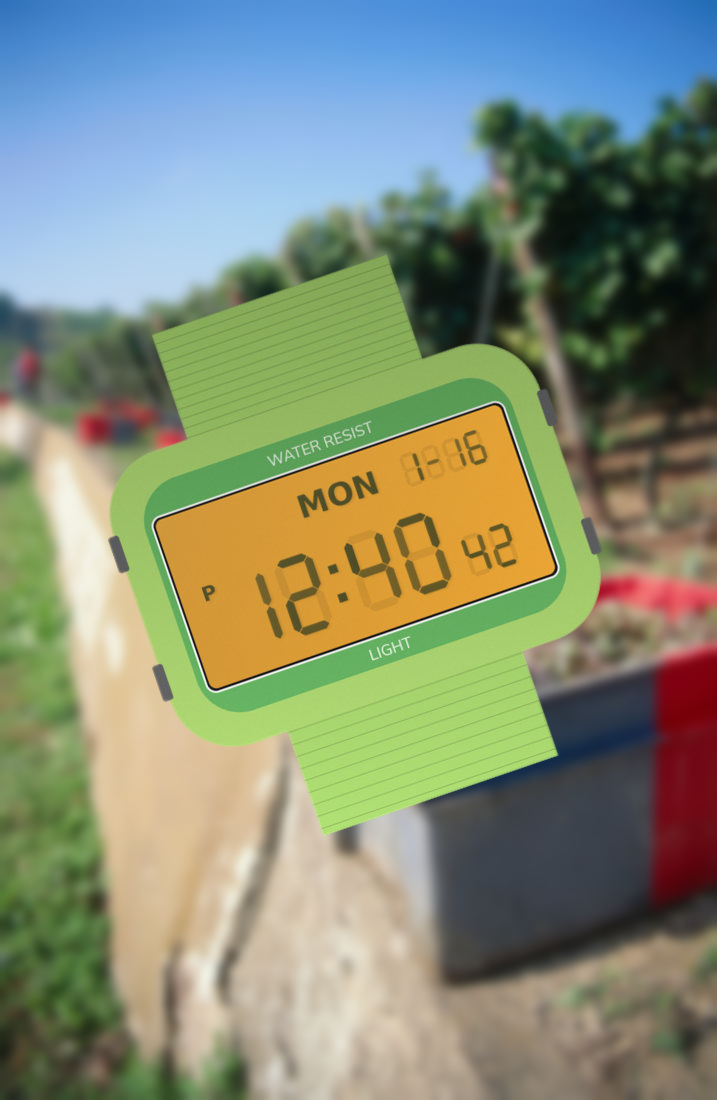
12:40:42
